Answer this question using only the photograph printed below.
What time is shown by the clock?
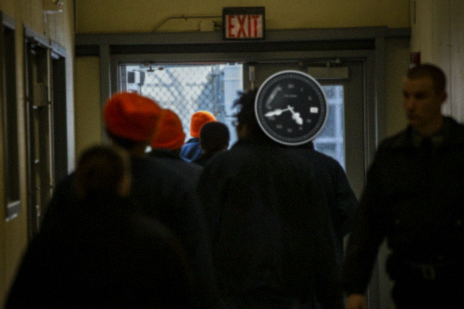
4:42
